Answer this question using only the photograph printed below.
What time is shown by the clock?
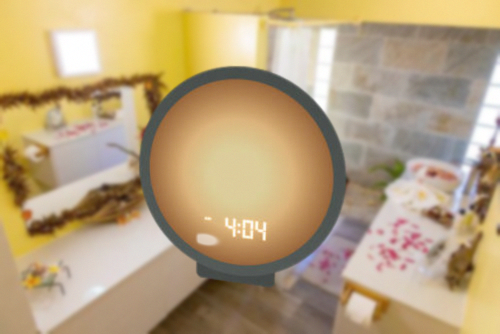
4:04
